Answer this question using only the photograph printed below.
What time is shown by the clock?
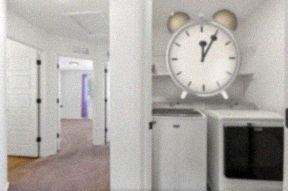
12:05
